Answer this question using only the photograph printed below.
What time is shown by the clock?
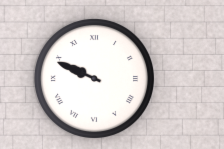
9:49
